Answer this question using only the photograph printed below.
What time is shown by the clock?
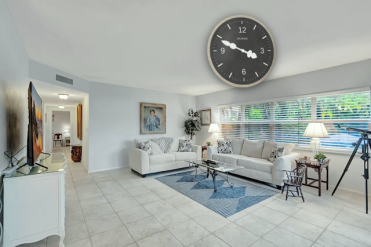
3:49
